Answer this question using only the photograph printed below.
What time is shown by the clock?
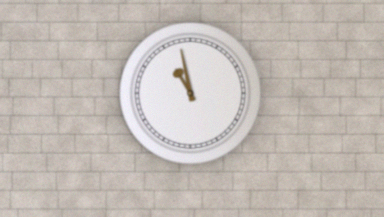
10:58
